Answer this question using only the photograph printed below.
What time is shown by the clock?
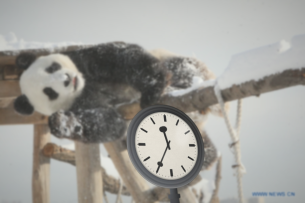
11:35
